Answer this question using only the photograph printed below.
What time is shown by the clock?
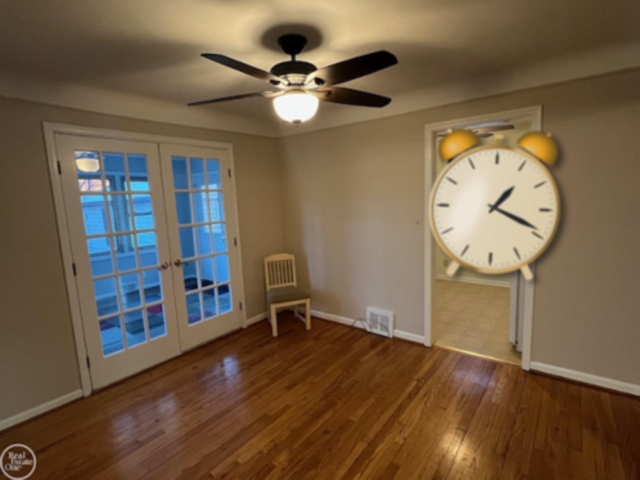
1:19
